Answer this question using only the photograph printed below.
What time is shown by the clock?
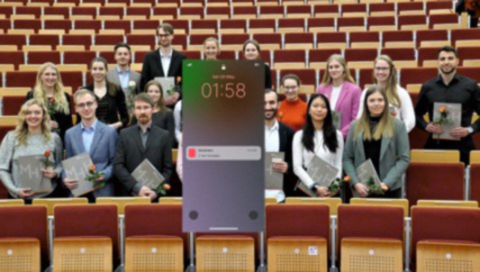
1:58
